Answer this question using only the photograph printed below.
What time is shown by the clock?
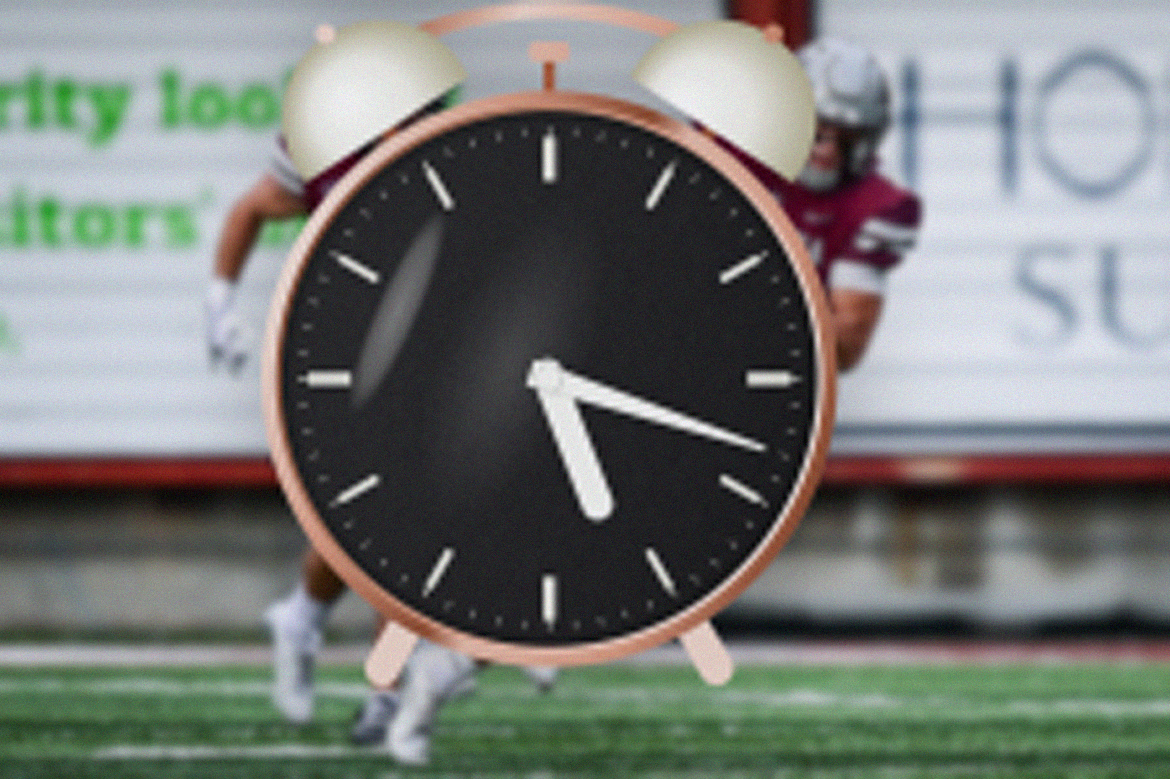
5:18
